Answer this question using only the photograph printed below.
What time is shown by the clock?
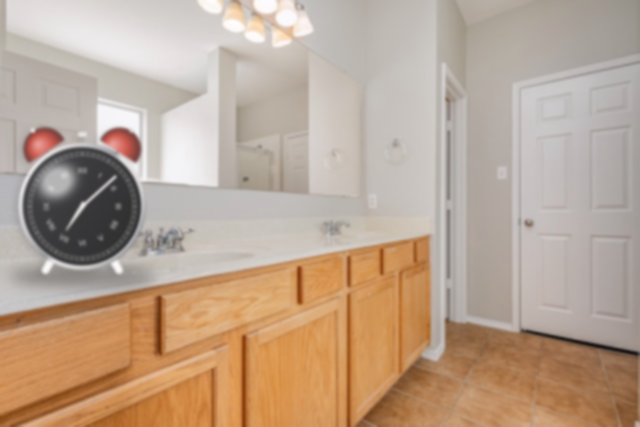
7:08
